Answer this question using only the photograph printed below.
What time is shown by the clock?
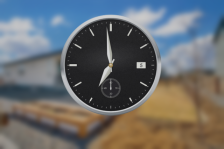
6:59
